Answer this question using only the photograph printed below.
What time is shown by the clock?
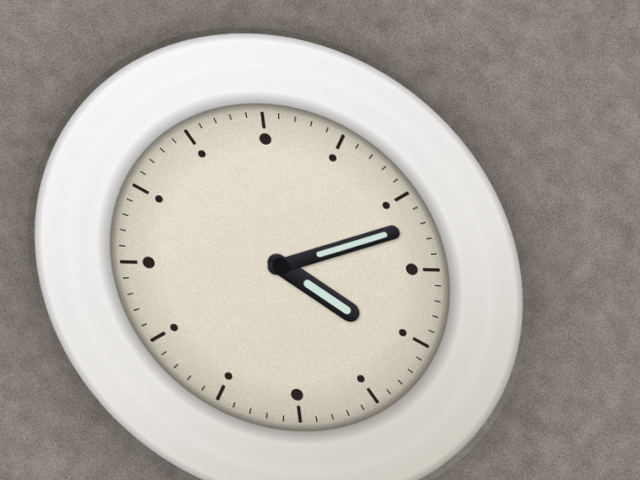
4:12
